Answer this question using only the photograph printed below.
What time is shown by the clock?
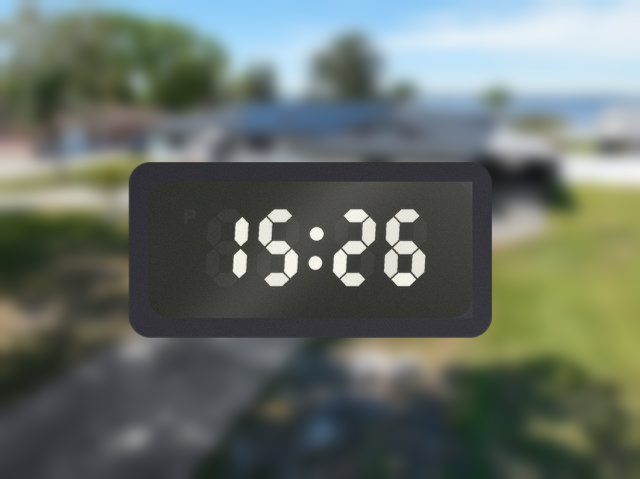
15:26
